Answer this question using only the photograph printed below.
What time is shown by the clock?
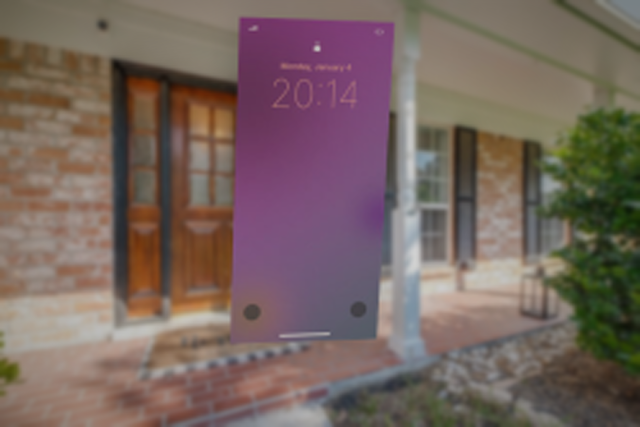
20:14
